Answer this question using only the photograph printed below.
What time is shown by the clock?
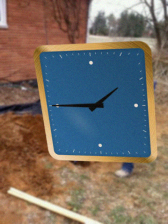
1:45
